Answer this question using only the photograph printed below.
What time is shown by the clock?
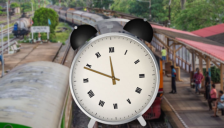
11:49
